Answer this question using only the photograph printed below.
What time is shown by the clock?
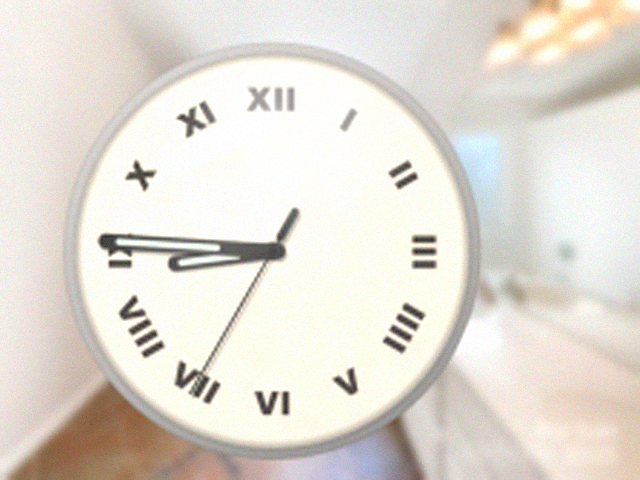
8:45:35
